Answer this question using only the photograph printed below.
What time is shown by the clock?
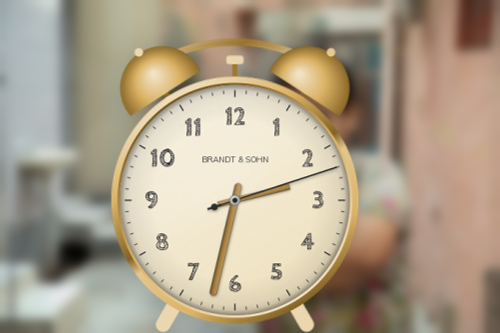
2:32:12
